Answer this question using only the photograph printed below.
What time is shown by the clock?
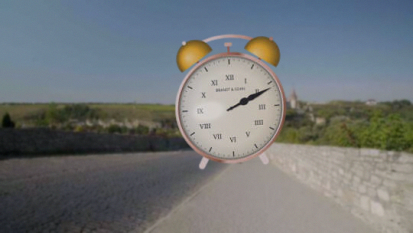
2:11
